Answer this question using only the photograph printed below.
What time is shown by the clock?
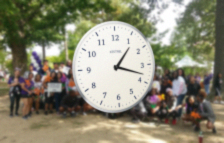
1:18
